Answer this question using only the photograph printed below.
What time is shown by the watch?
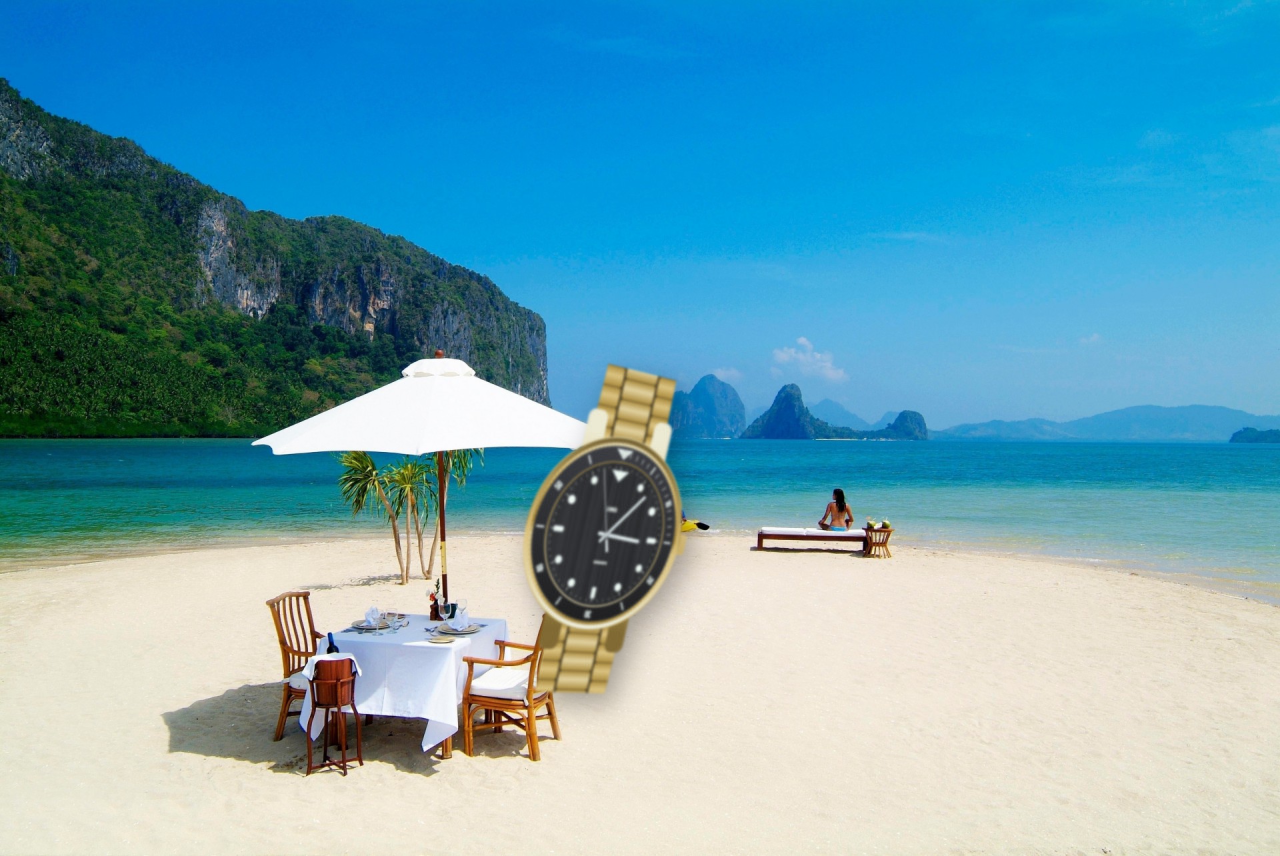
3:06:57
